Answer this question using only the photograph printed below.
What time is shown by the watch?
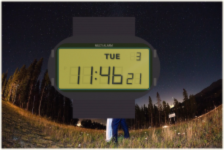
11:46:21
